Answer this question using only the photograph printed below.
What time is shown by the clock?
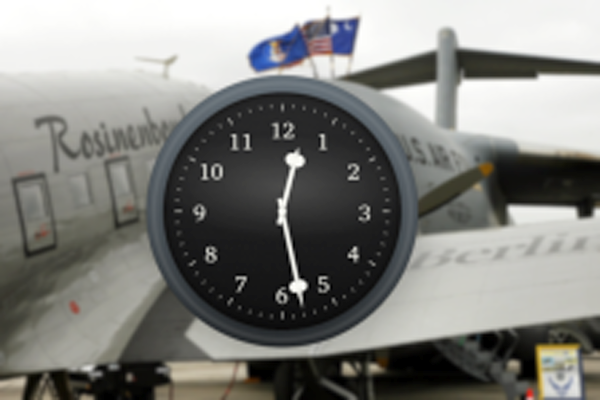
12:28
